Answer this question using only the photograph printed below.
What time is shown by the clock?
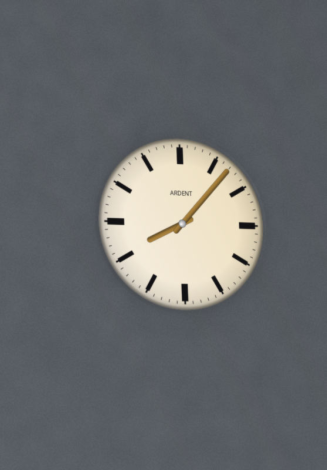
8:07
